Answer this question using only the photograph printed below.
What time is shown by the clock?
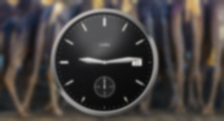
9:14
